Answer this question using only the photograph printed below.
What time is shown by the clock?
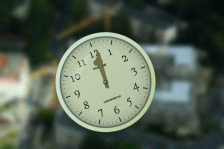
12:01
